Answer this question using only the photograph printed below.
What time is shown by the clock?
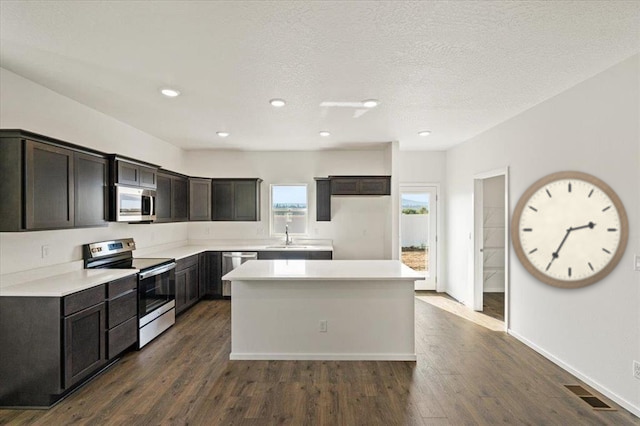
2:35
